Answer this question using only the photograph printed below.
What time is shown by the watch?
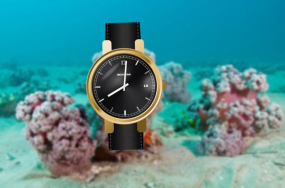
8:01
